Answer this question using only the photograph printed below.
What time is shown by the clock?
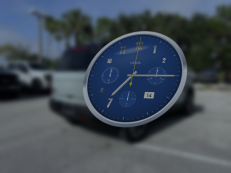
7:15
